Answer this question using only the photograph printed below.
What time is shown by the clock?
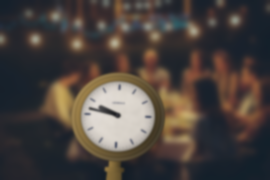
9:47
